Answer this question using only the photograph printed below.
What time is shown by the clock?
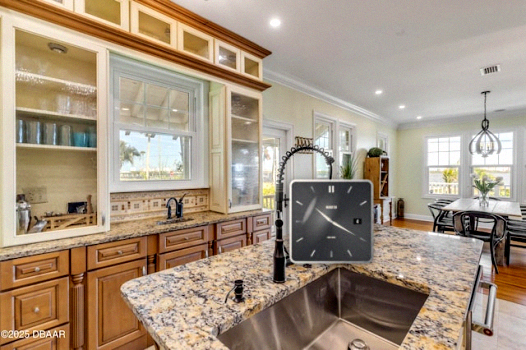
10:20
